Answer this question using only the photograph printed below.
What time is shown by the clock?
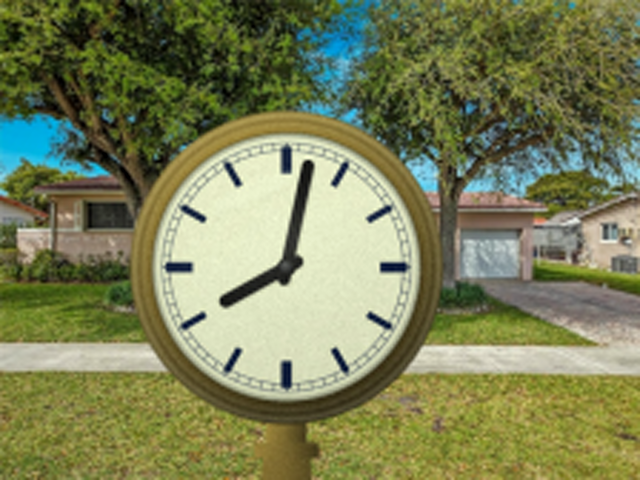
8:02
